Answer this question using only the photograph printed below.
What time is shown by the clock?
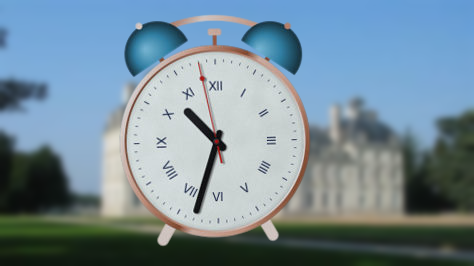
10:32:58
